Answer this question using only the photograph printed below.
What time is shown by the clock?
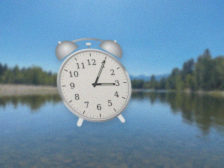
3:05
